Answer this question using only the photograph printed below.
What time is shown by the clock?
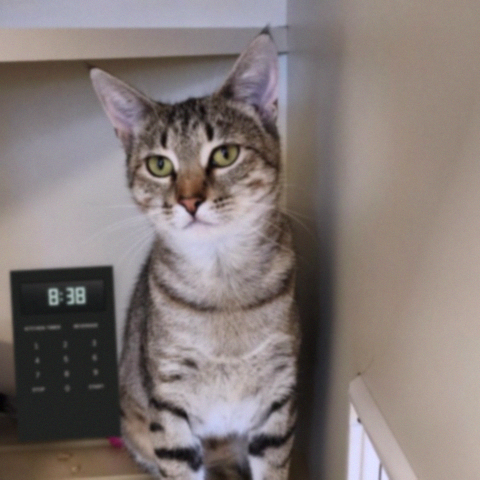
8:38
